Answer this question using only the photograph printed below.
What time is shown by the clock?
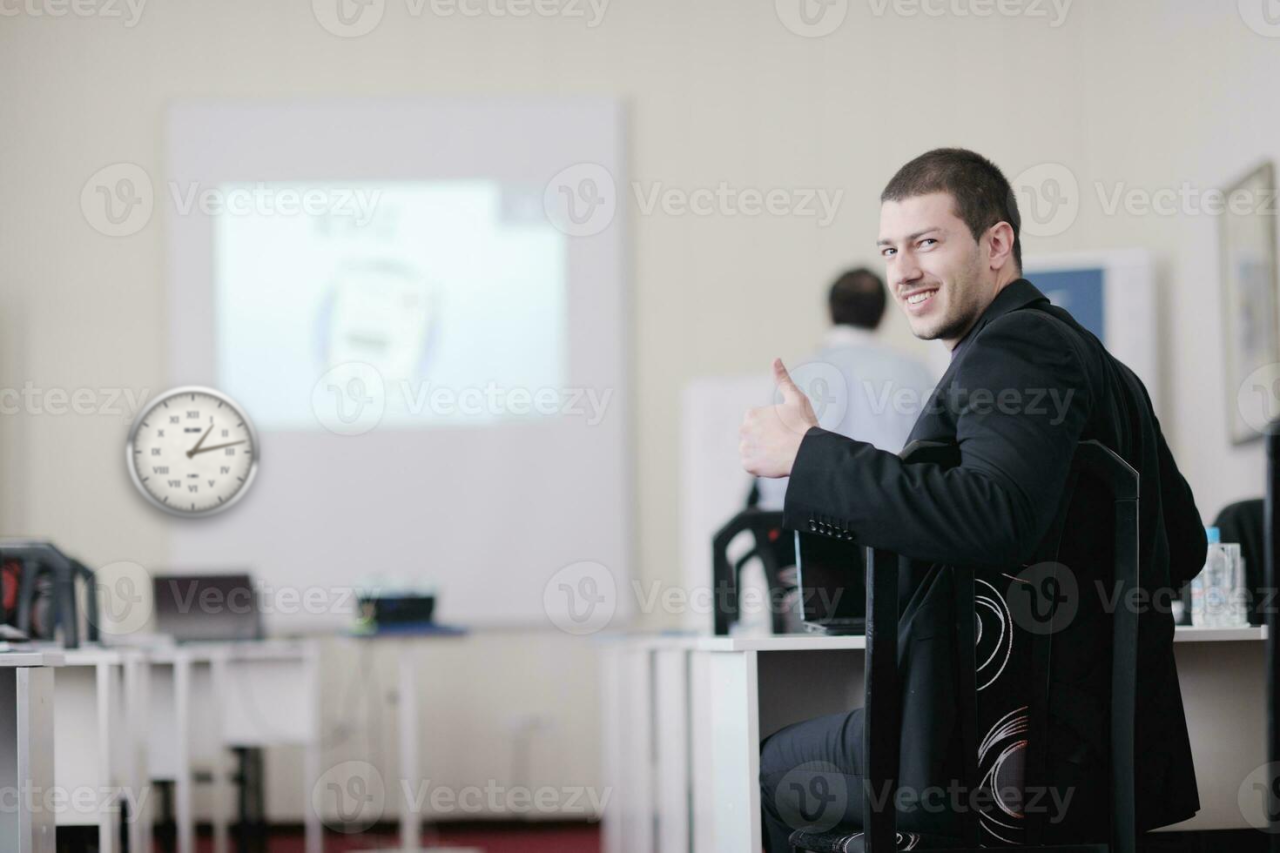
1:13
